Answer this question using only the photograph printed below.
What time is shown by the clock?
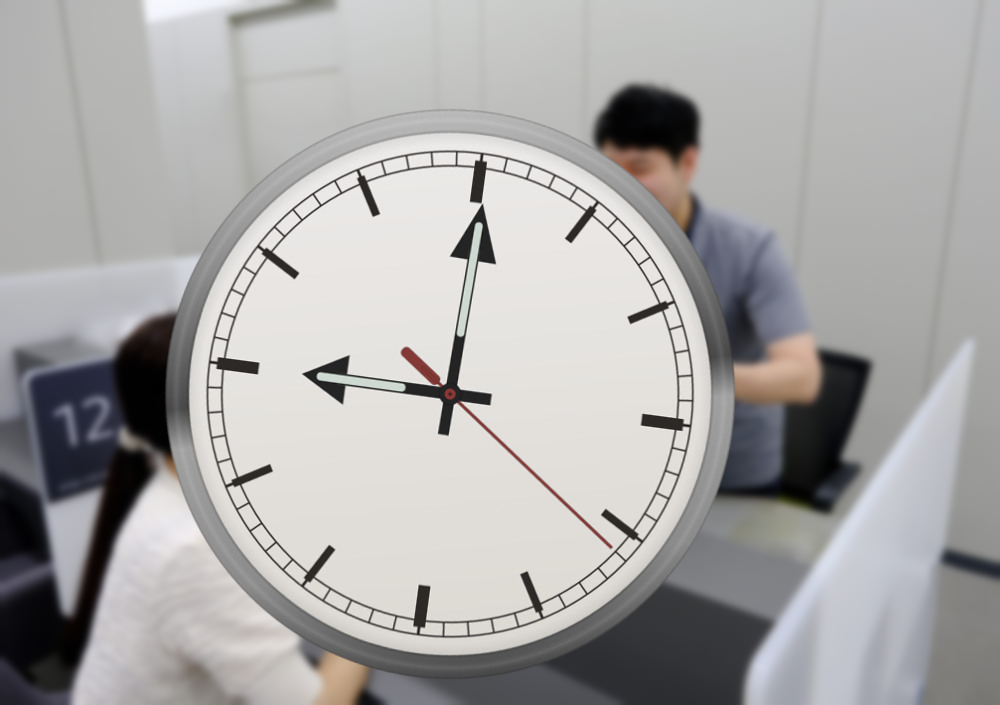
9:00:21
